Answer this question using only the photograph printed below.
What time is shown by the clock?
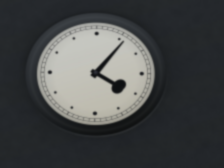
4:06
